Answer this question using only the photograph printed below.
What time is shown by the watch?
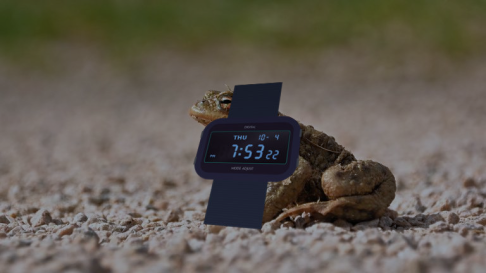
7:53:22
